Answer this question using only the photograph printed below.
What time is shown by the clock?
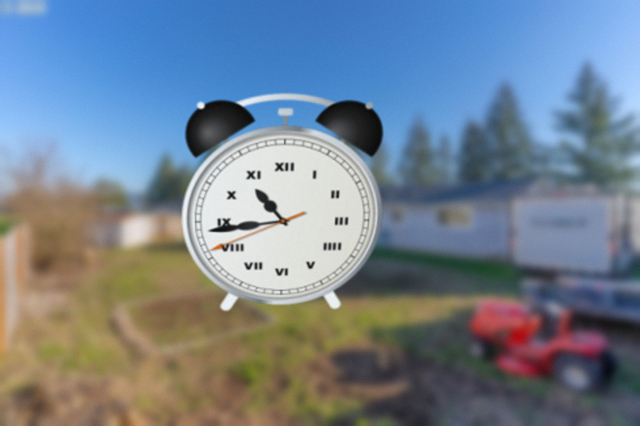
10:43:41
